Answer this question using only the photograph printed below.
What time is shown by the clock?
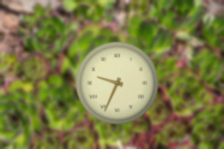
9:34
